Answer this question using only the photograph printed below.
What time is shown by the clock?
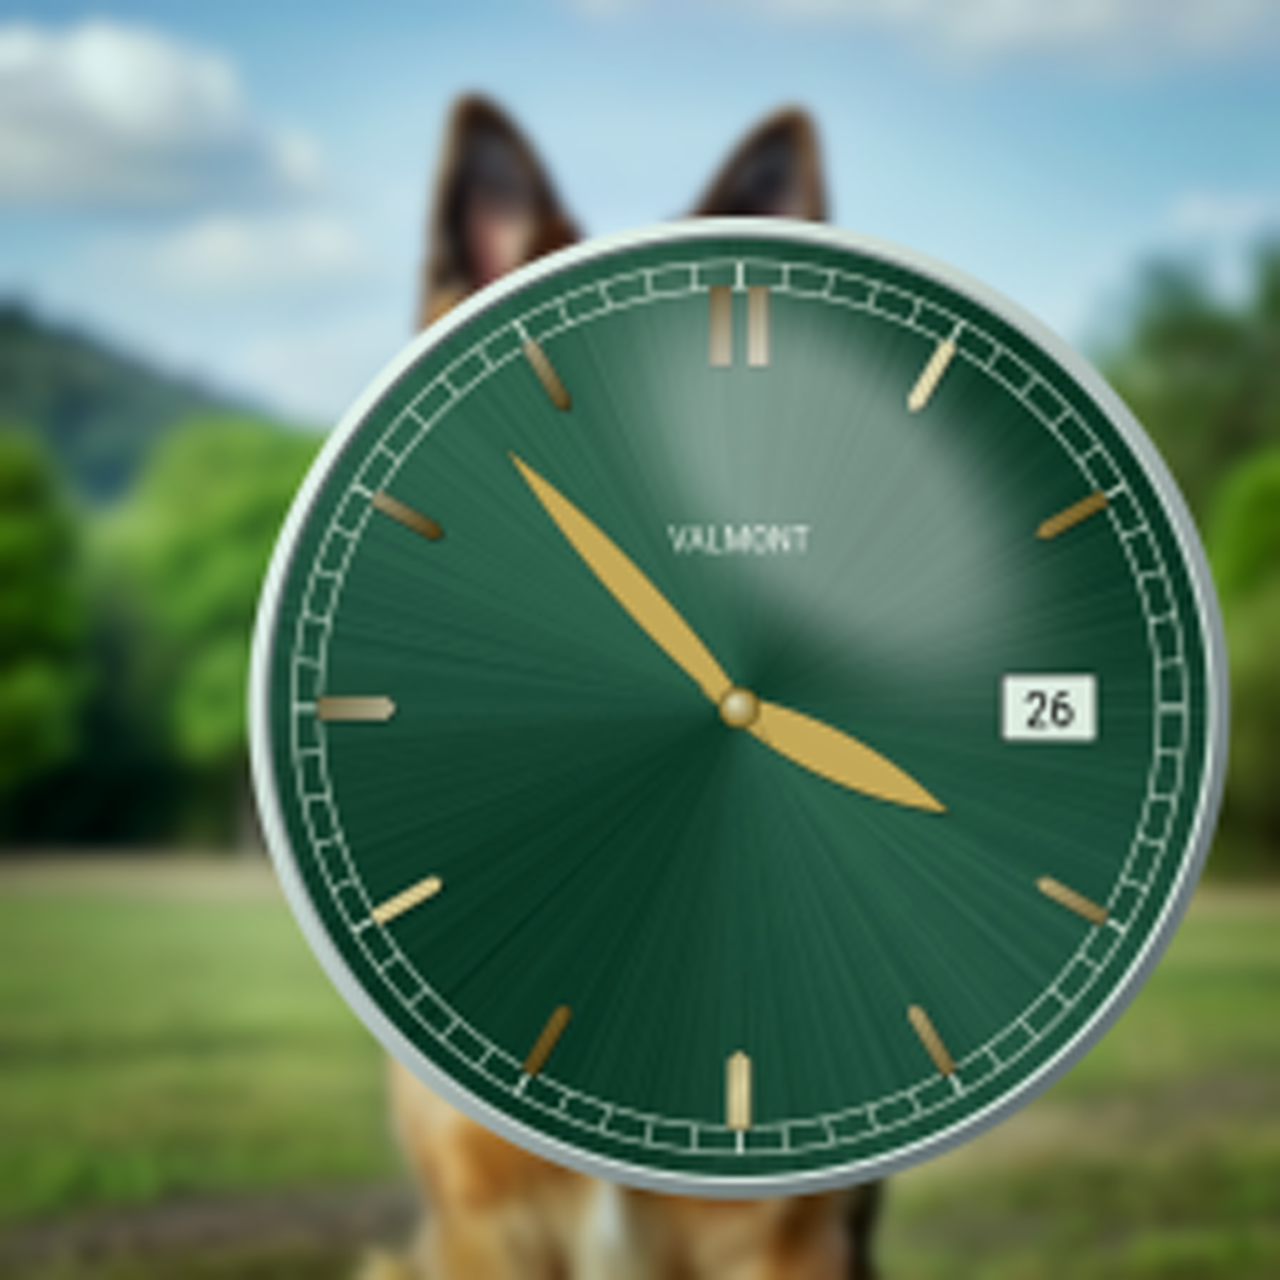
3:53
